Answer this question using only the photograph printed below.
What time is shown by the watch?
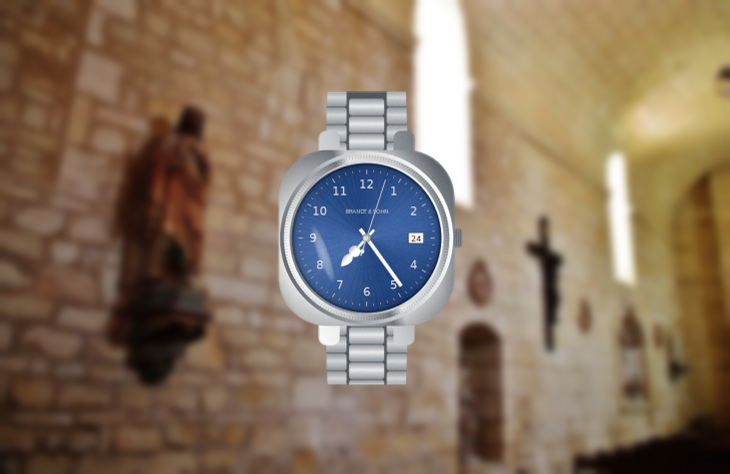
7:24:03
